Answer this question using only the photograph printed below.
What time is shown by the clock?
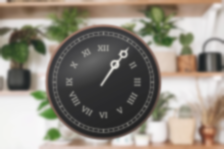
1:06
